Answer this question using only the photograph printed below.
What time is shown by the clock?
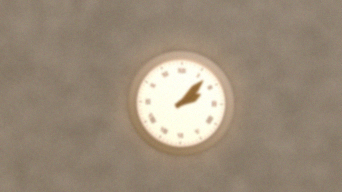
2:07
